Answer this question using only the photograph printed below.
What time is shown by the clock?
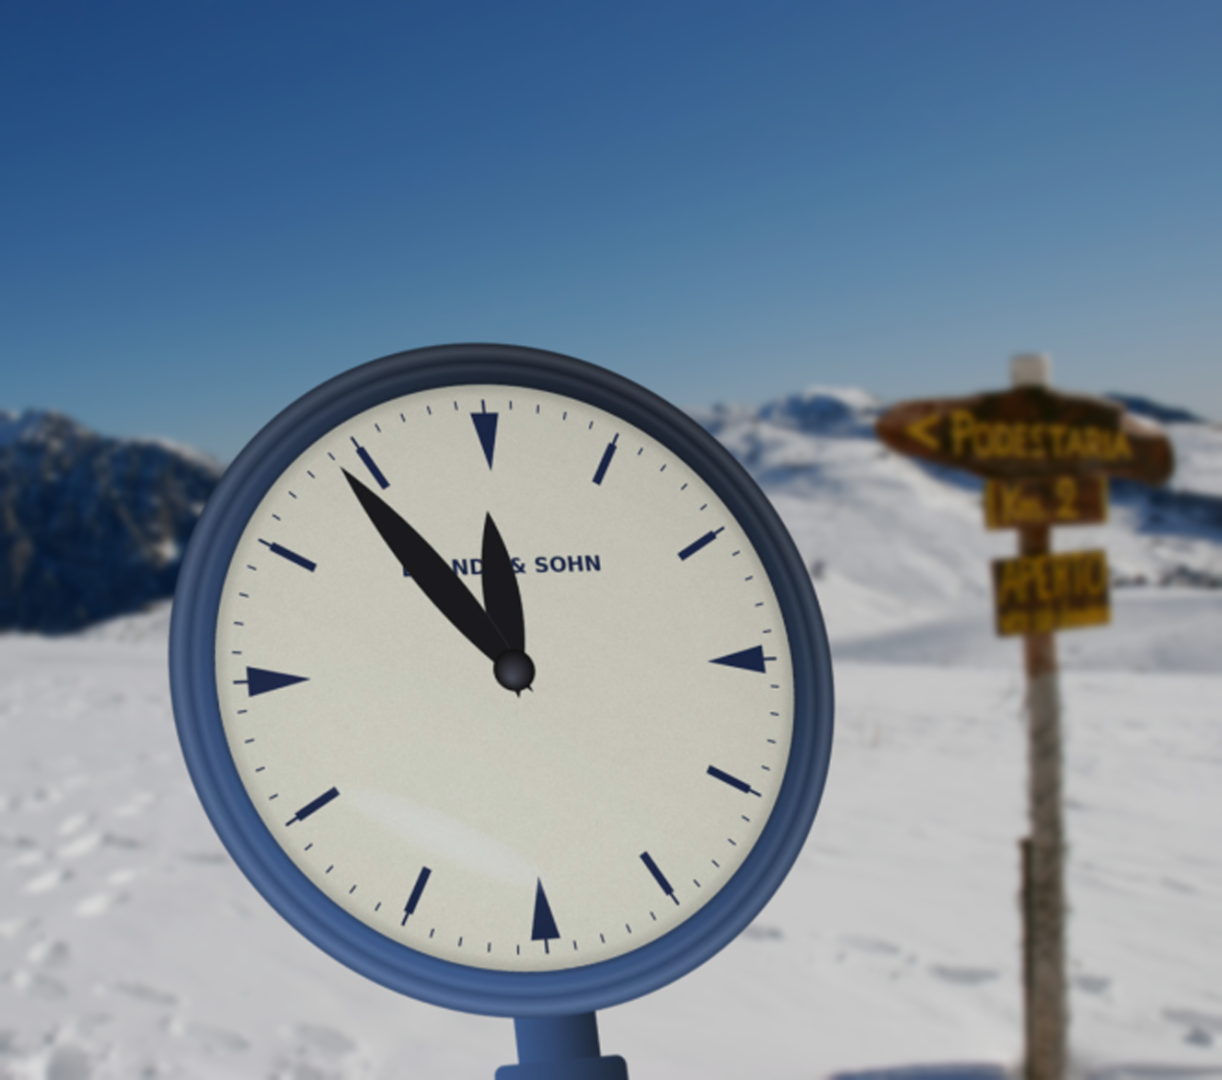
11:54
